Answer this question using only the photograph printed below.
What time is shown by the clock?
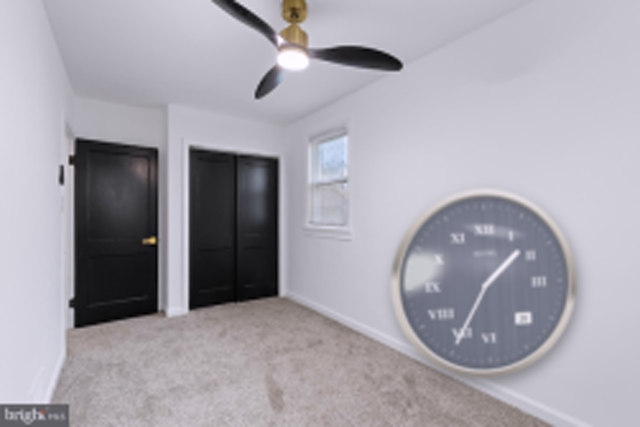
1:35
